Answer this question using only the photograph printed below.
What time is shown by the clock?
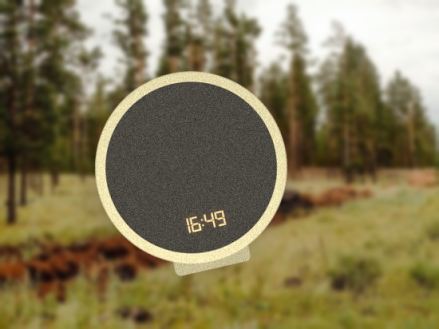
16:49
